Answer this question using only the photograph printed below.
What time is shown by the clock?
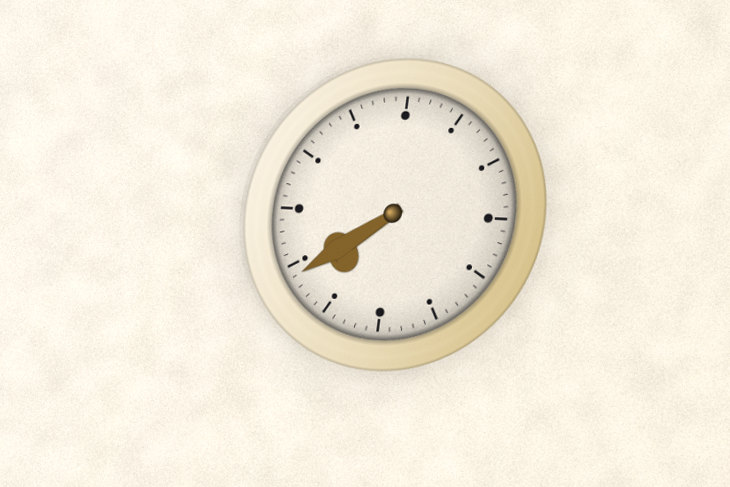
7:39
